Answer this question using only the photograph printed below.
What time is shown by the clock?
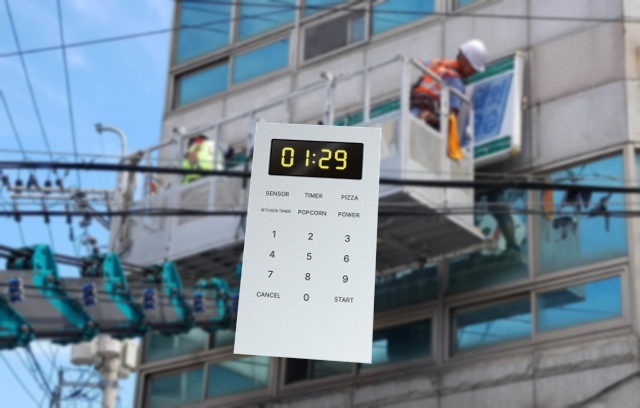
1:29
